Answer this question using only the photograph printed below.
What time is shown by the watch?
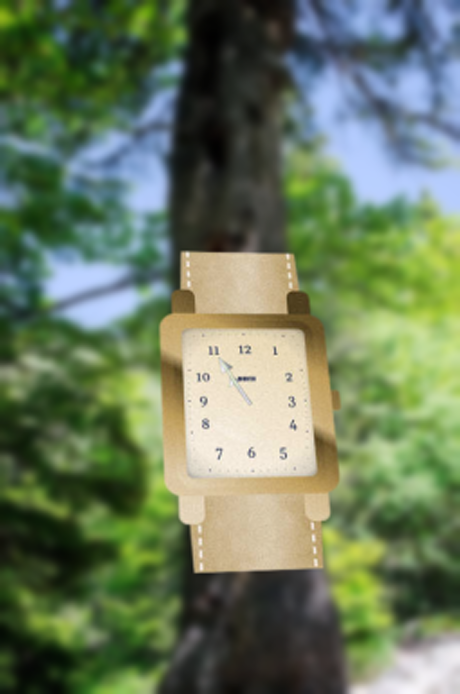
10:55
